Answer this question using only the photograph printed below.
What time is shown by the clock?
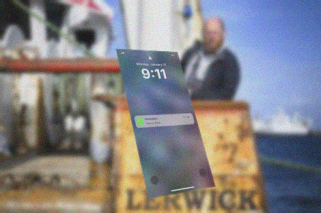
9:11
